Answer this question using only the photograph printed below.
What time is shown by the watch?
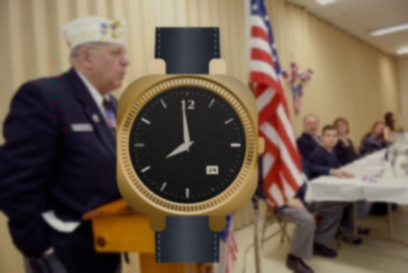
7:59
